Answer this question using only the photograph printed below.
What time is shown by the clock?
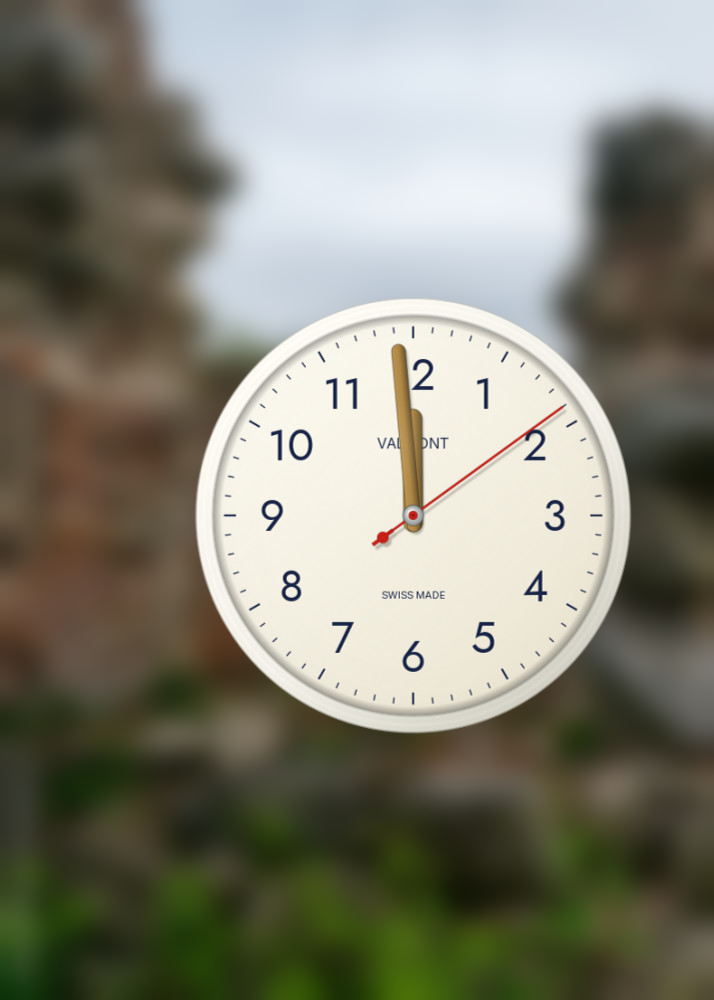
11:59:09
